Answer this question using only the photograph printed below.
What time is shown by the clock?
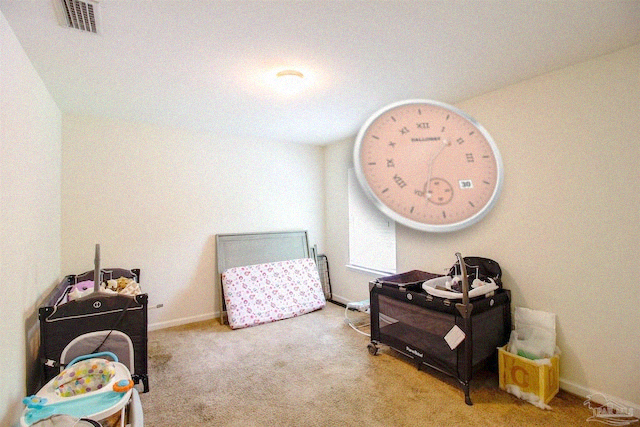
1:33
